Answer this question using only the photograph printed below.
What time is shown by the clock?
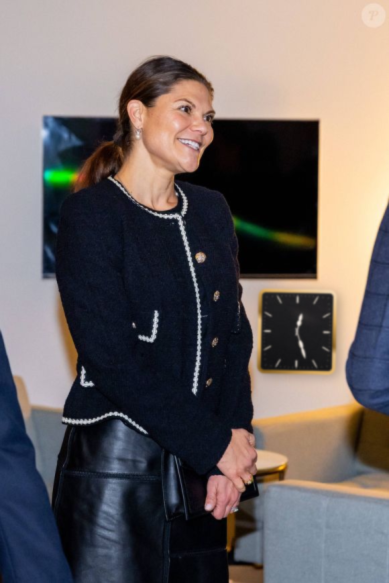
12:27
